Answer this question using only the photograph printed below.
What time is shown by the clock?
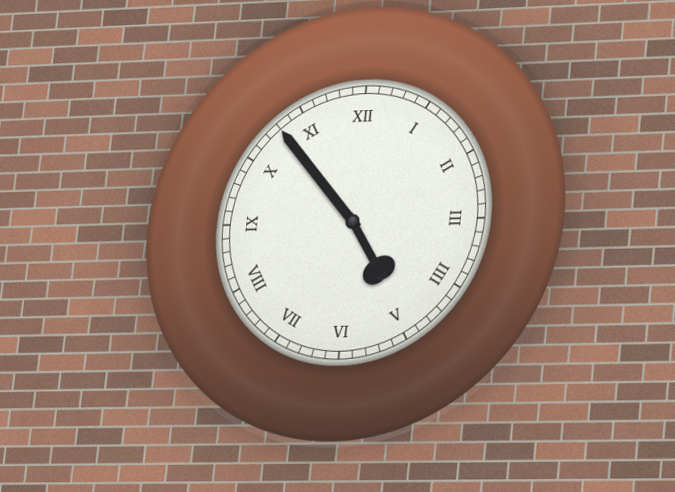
4:53
